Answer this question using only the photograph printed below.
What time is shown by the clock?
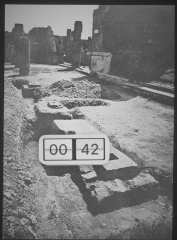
0:42
